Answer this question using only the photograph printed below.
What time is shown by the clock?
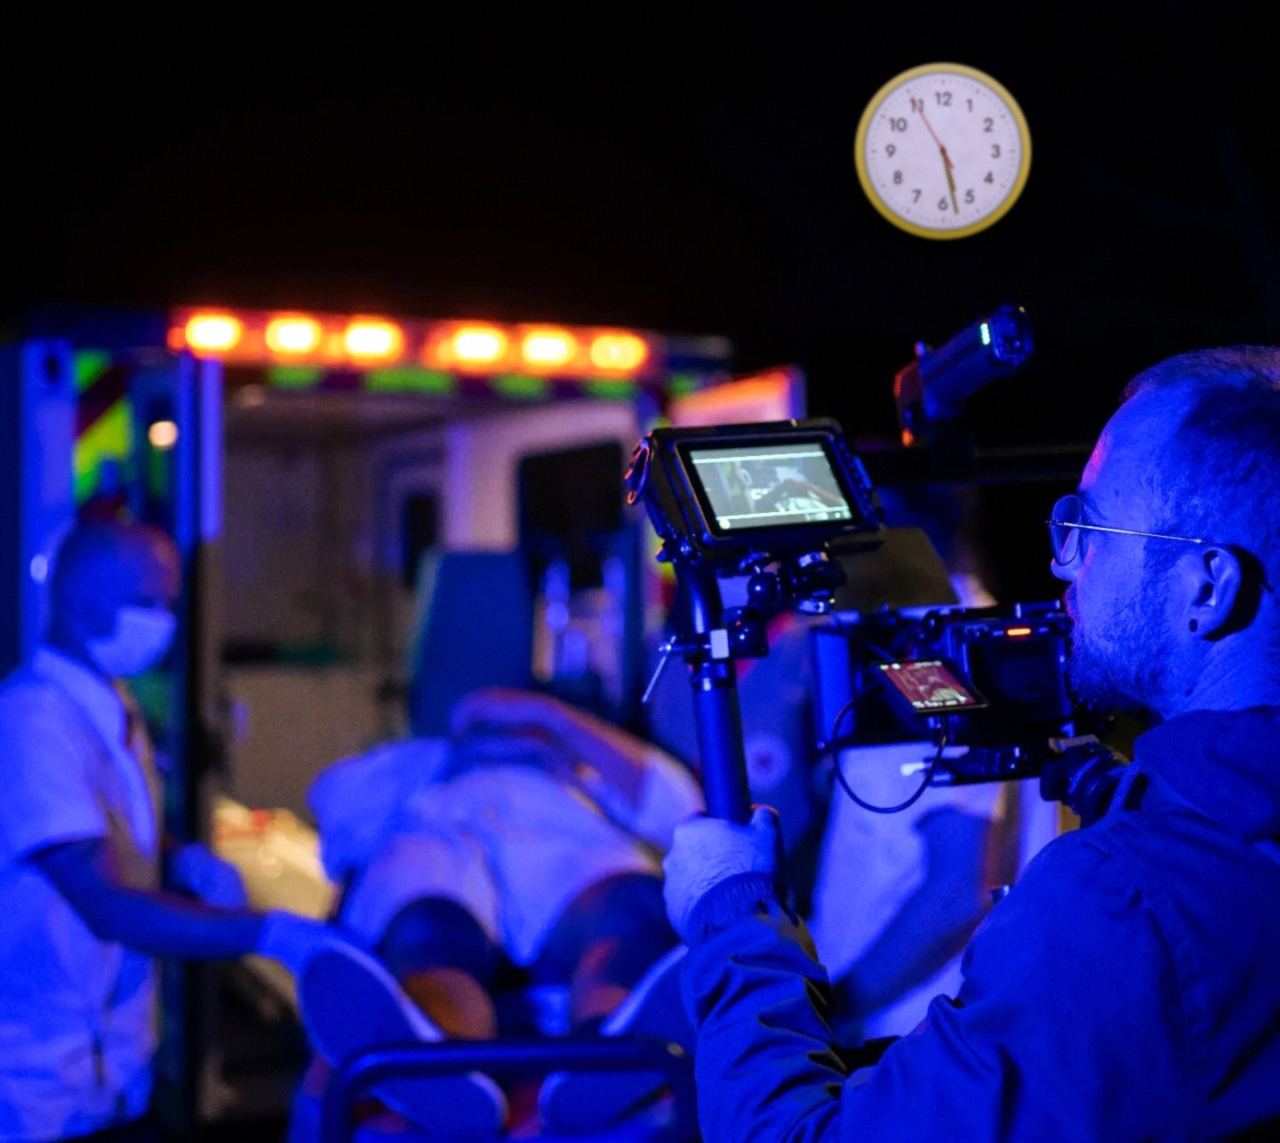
5:27:55
